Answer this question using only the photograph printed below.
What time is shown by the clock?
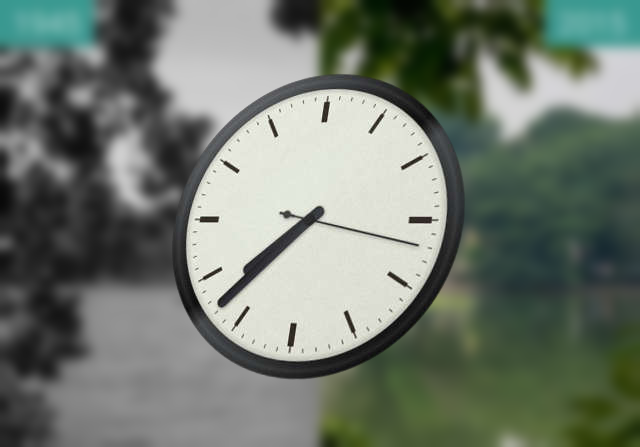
7:37:17
